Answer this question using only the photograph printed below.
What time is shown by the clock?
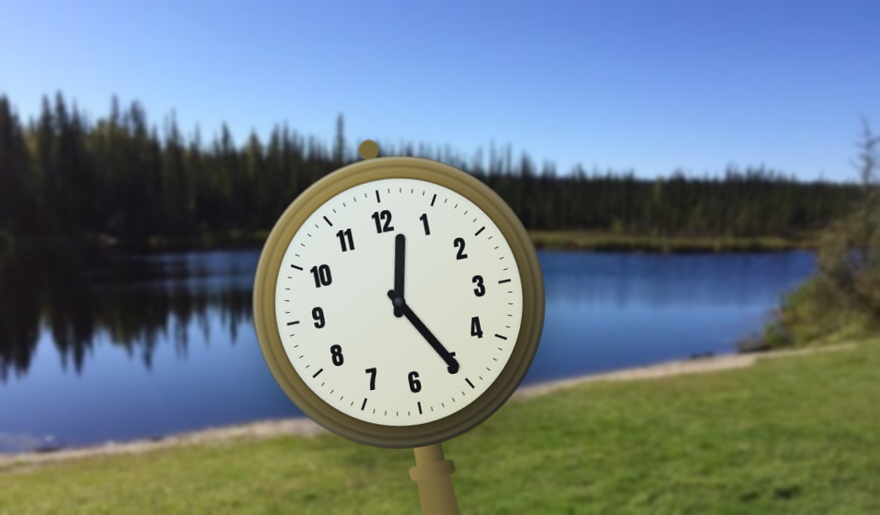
12:25
